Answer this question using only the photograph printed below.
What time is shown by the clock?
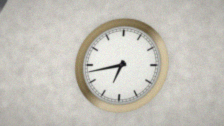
6:43
